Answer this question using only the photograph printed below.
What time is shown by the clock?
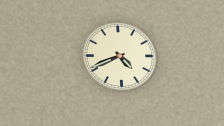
4:41
